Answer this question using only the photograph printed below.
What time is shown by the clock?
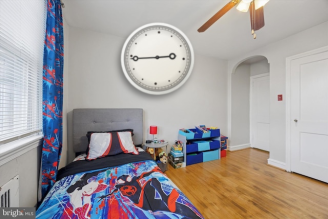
2:44
